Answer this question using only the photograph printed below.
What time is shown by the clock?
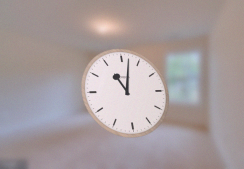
11:02
